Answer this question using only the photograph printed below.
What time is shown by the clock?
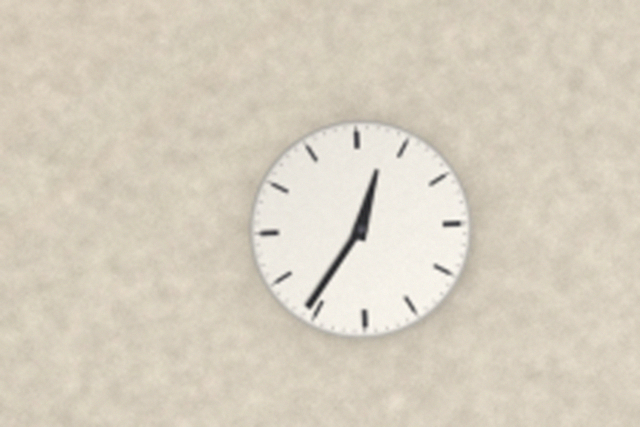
12:36
